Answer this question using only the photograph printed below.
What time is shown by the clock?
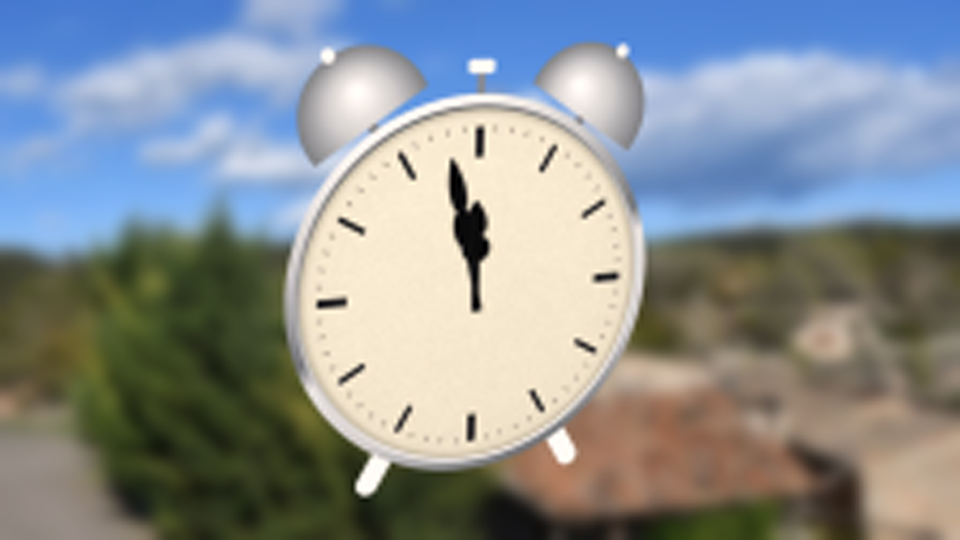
11:58
